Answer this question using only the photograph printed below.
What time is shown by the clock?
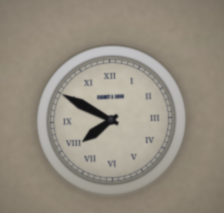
7:50
